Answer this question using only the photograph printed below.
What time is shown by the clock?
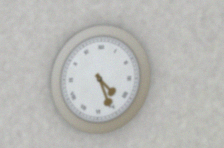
4:26
